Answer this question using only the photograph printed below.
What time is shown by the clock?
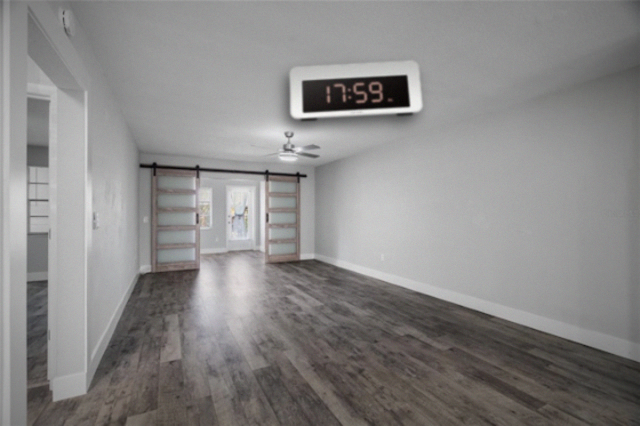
17:59
